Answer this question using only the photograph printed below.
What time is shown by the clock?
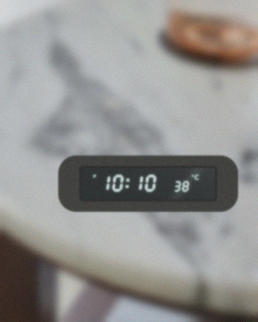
10:10
